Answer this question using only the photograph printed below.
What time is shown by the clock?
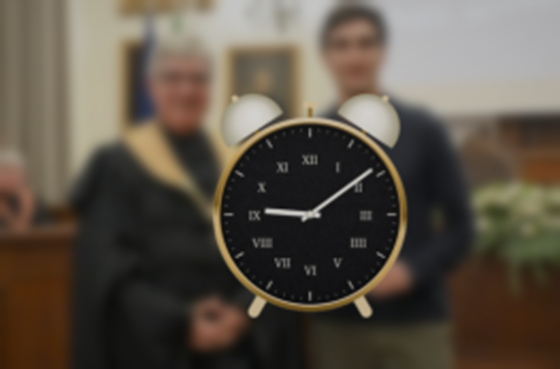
9:09
